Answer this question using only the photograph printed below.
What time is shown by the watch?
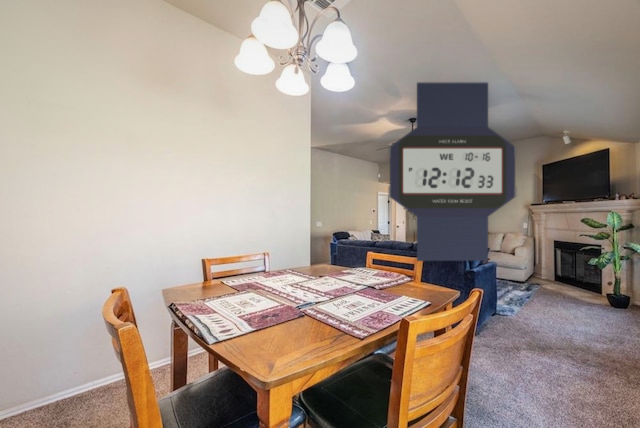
12:12:33
